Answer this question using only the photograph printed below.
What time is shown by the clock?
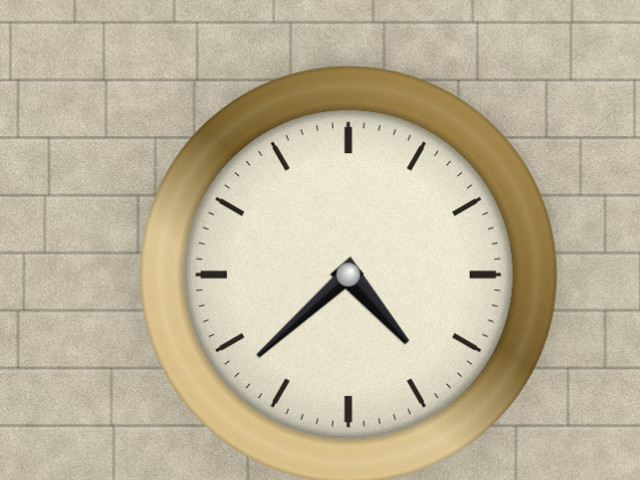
4:38
